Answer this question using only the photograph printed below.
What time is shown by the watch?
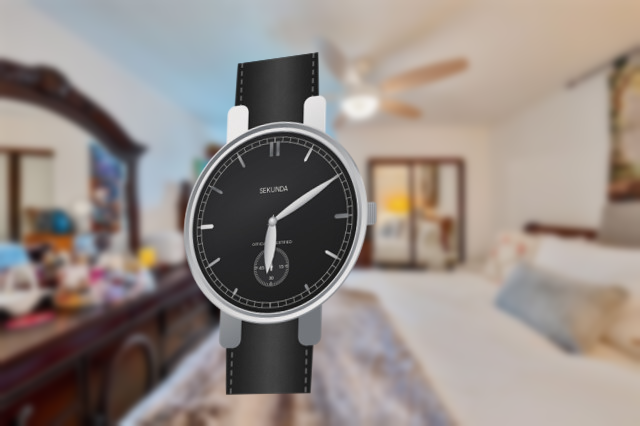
6:10
